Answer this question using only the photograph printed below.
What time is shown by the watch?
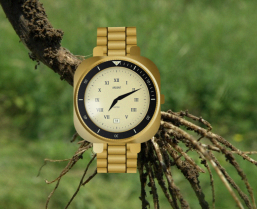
7:11
